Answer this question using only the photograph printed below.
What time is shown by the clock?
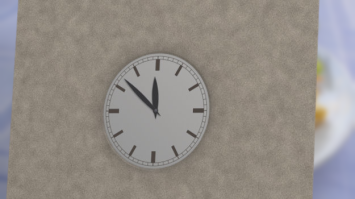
11:52
